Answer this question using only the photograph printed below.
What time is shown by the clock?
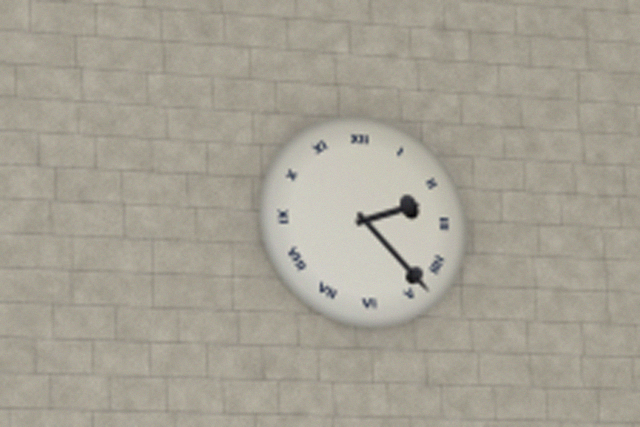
2:23
